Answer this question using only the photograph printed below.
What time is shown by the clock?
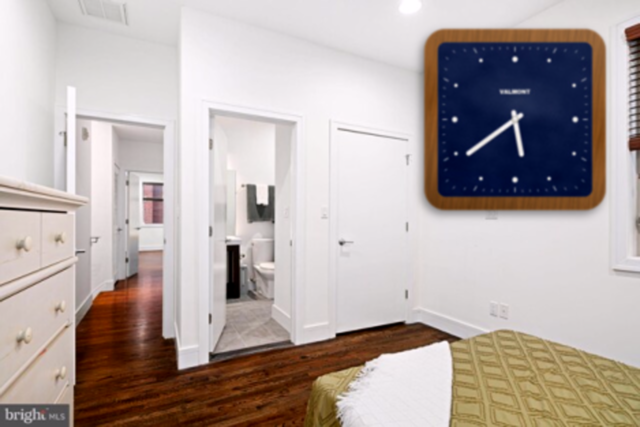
5:39
